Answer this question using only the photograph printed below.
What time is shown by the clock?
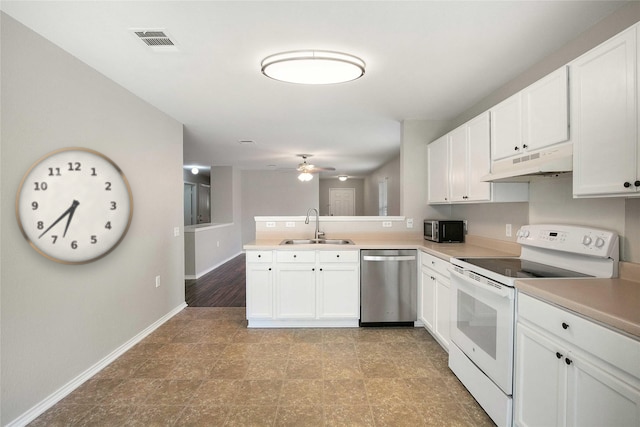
6:38
